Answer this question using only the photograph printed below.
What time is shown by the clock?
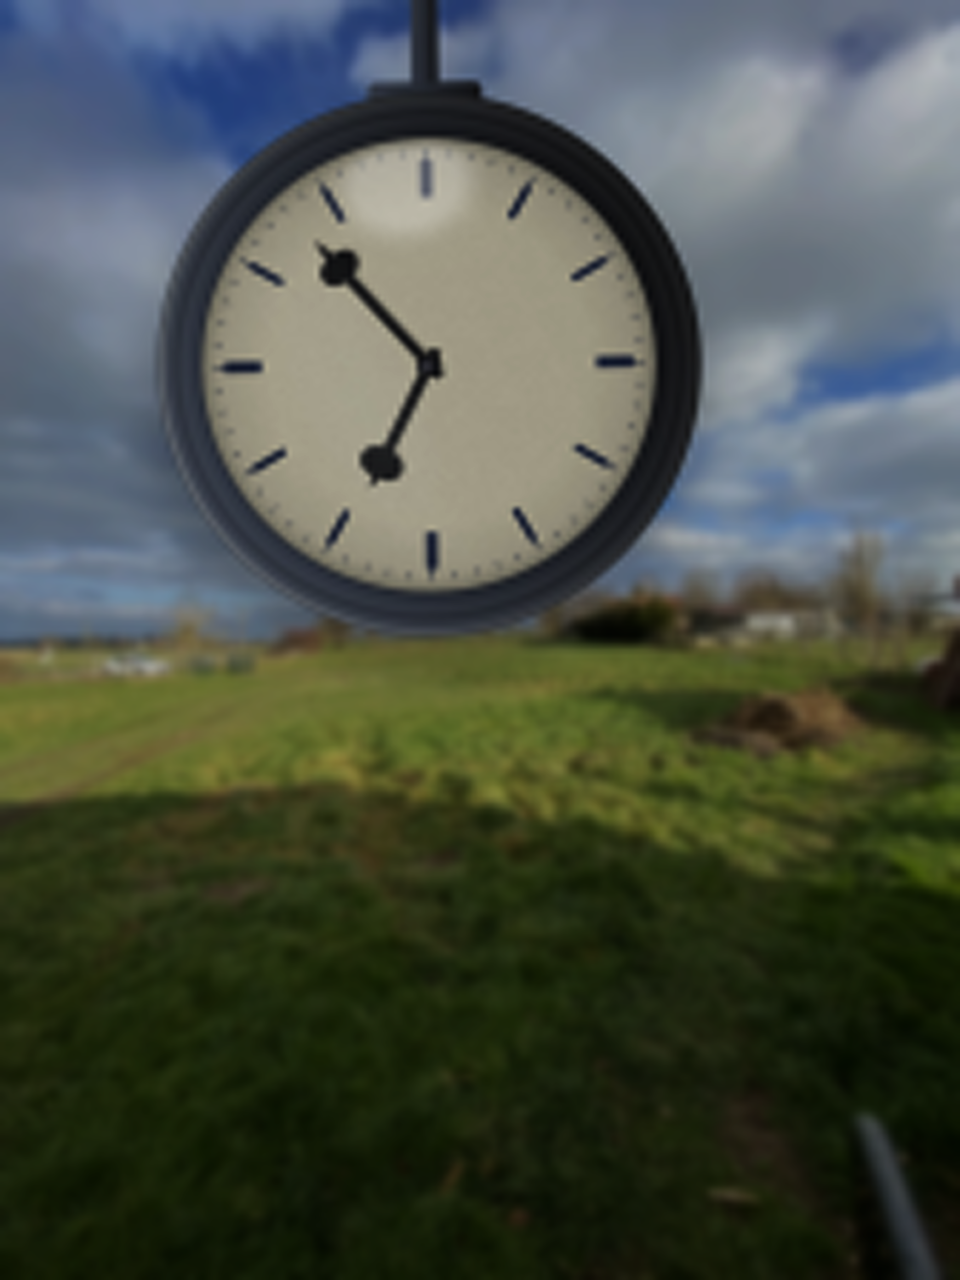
6:53
